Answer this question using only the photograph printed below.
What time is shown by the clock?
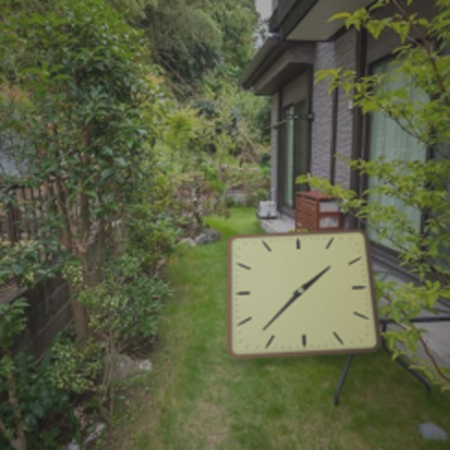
1:37
